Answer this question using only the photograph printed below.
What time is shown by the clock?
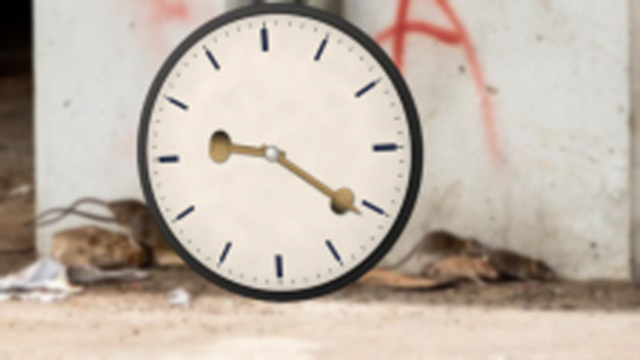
9:21
